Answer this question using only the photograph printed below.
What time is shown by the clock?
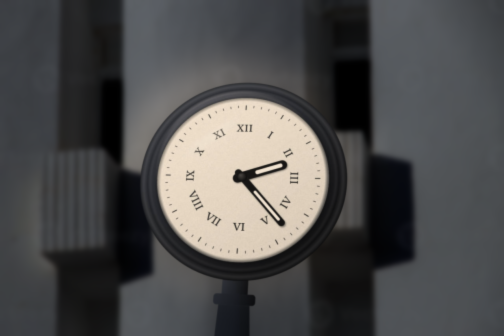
2:23
